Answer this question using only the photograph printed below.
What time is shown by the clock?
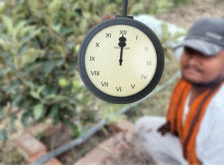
12:00
